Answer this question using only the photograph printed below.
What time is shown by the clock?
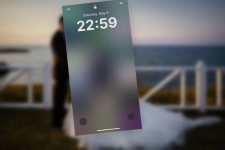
22:59
